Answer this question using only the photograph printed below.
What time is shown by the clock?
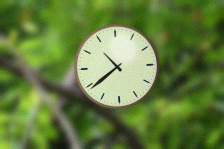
10:39
